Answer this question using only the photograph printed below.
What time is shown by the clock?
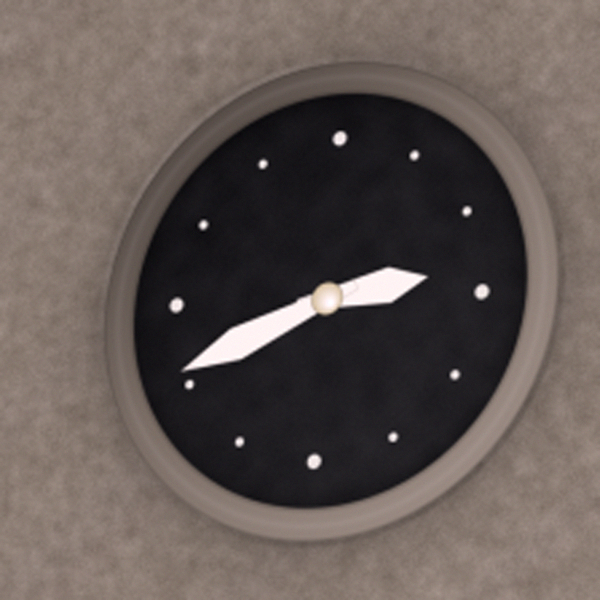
2:41
